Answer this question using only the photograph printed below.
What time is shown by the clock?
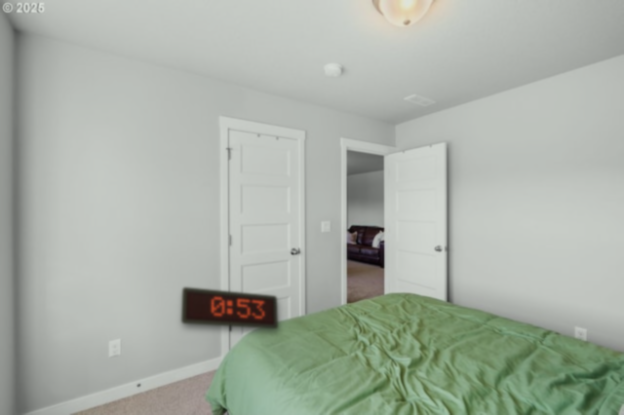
0:53
